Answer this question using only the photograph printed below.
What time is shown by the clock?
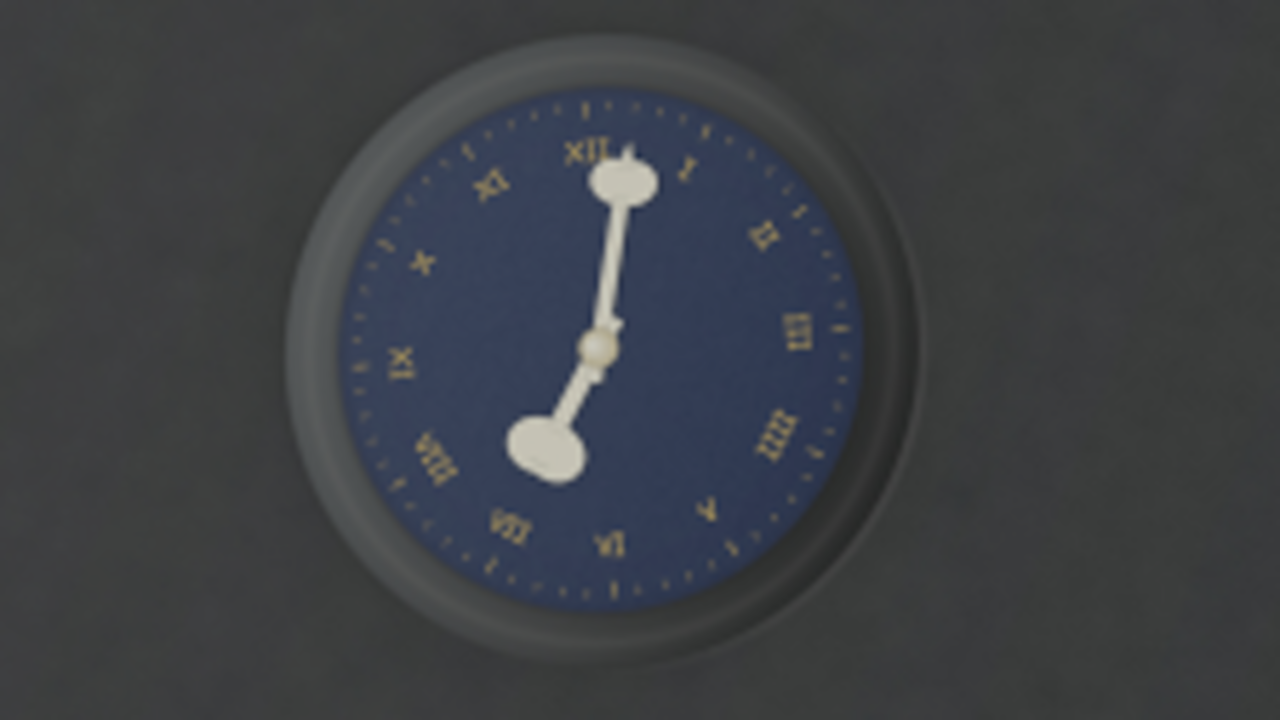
7:02
